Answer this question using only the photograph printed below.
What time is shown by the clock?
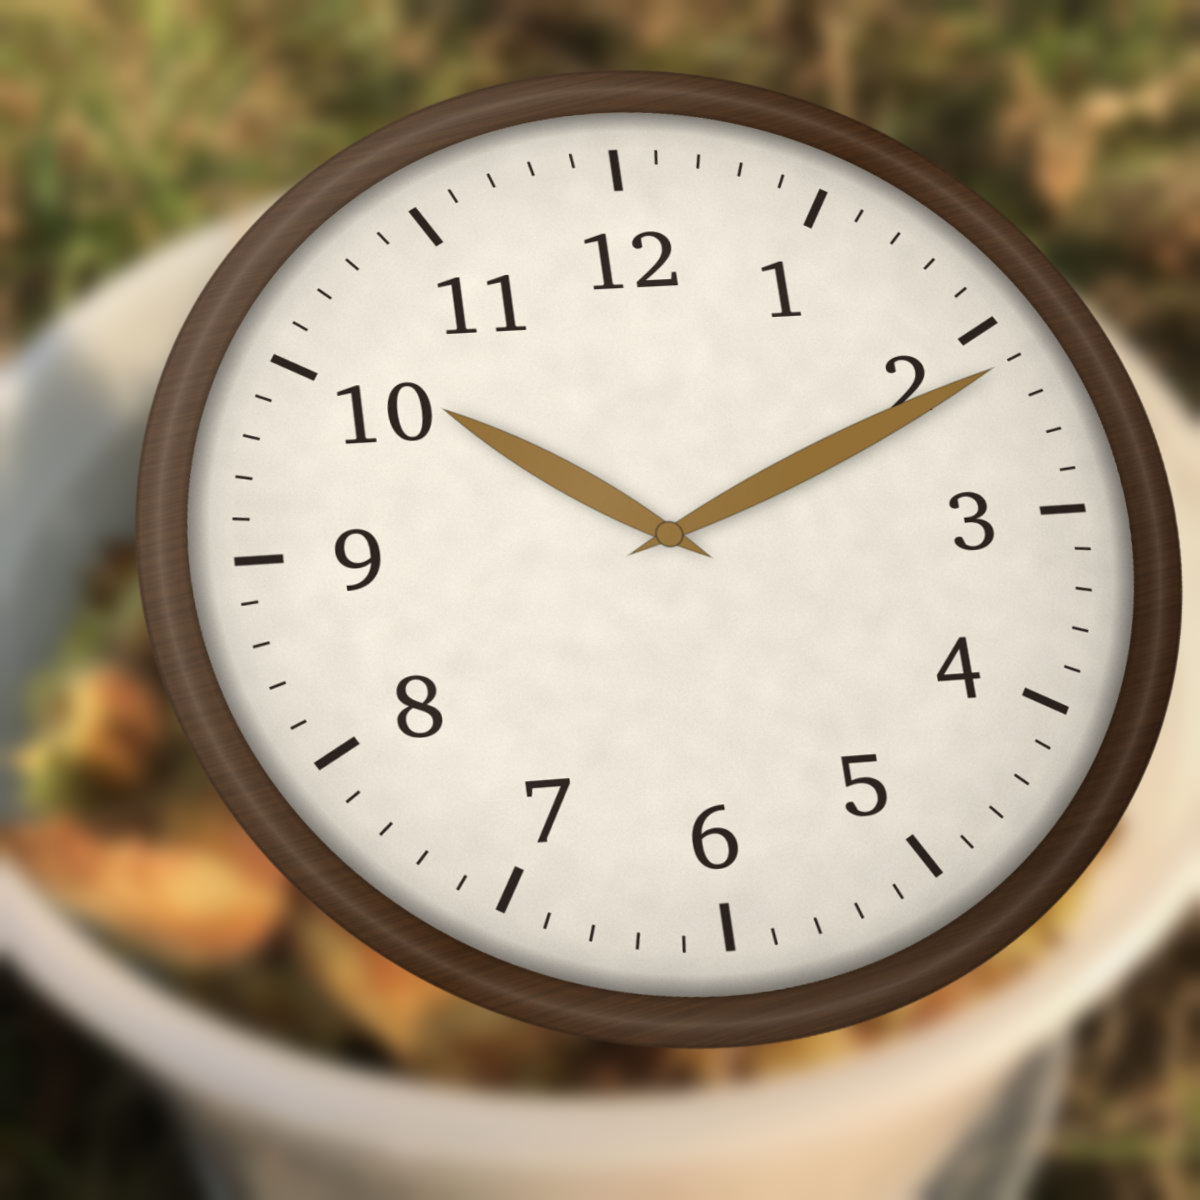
10:11
